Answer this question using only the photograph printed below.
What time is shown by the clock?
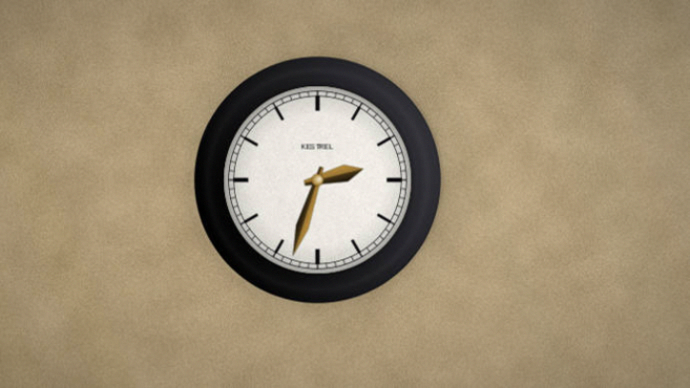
2:33
